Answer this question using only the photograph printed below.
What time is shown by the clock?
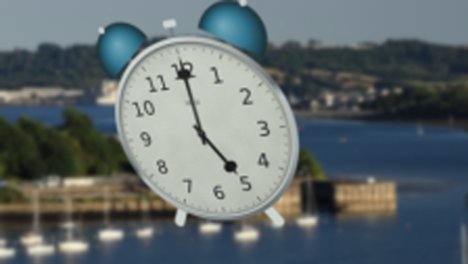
5:00
